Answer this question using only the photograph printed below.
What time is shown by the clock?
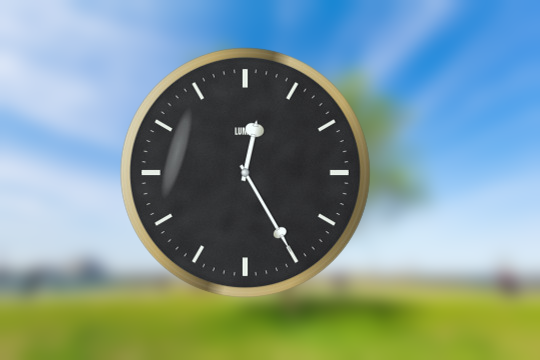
12:25
